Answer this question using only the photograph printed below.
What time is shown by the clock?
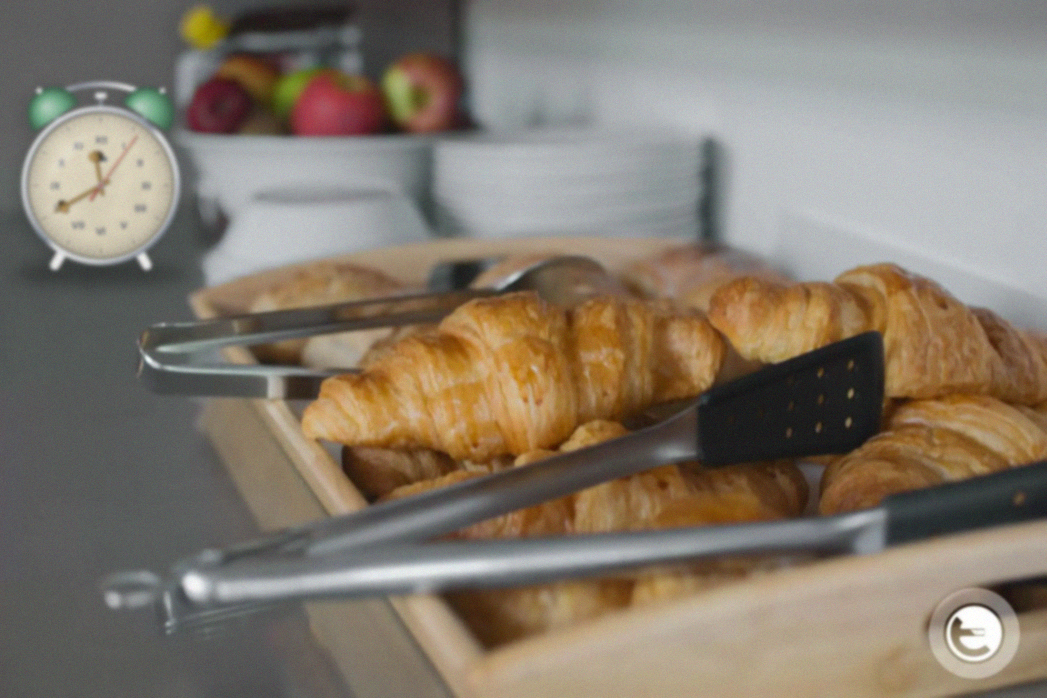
11:40:06
